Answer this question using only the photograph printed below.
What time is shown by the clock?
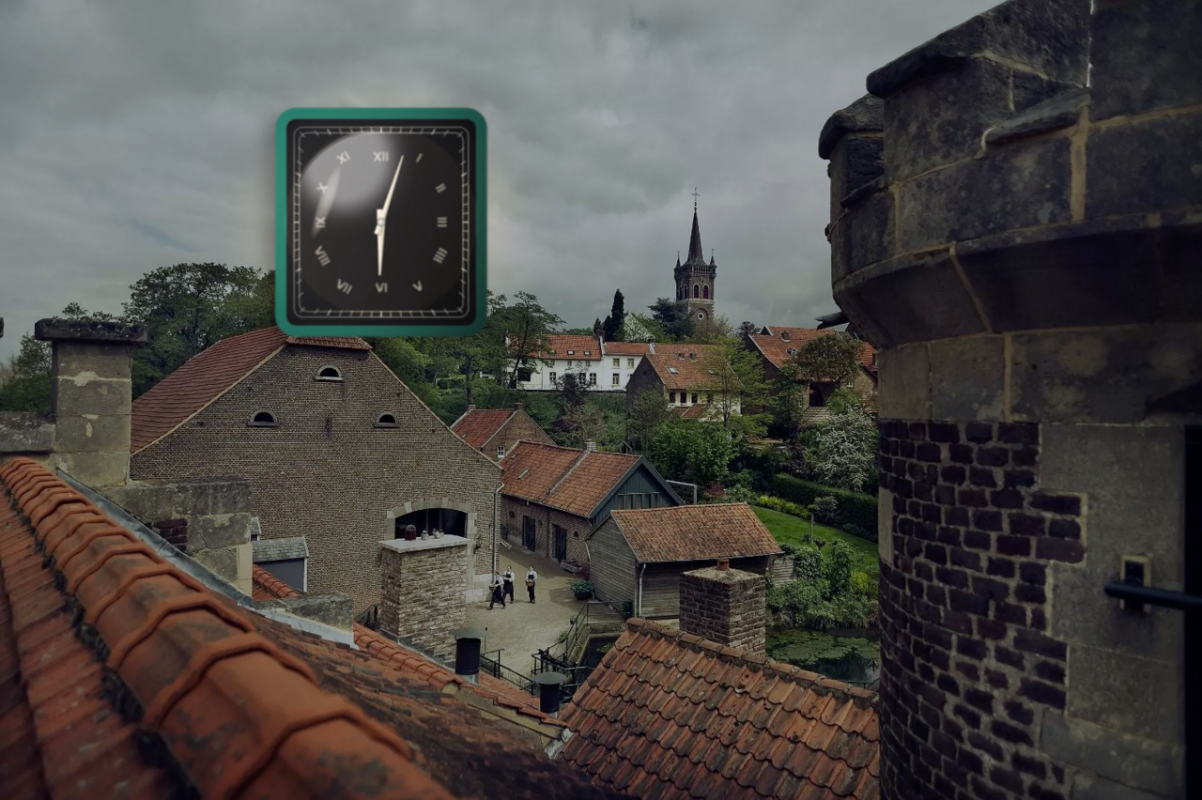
6:03
